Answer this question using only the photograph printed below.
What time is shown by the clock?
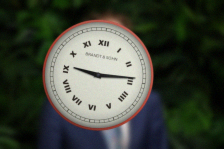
9:14
